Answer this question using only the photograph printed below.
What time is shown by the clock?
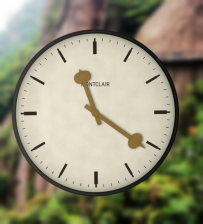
11:21
